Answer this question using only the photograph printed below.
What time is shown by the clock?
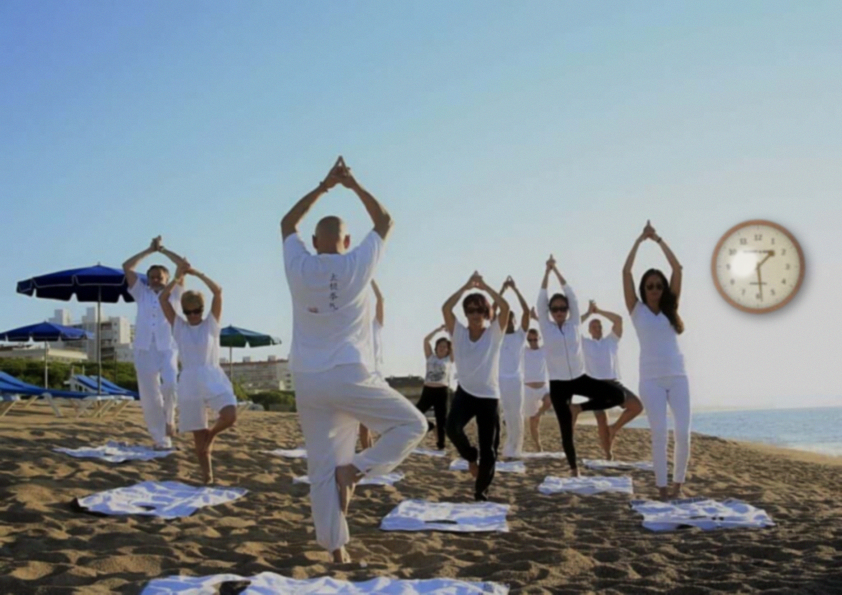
1:29
